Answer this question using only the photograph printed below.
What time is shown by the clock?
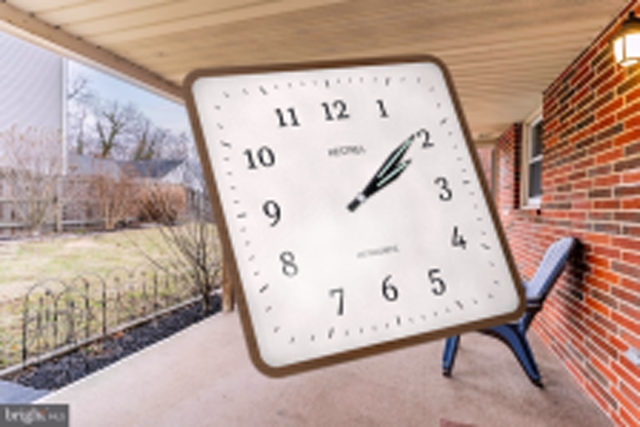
2:09
